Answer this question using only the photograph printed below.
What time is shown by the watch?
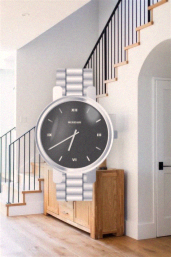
6:40
